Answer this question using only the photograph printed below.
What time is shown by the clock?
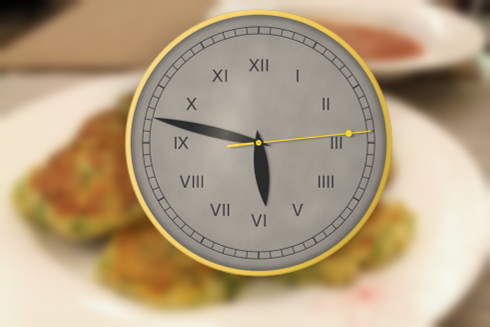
5:47:14
